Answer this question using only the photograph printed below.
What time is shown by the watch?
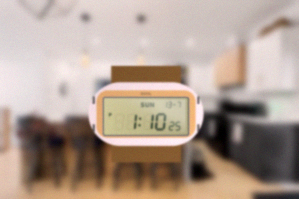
1:10
